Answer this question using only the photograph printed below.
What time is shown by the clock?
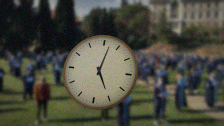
5:02
